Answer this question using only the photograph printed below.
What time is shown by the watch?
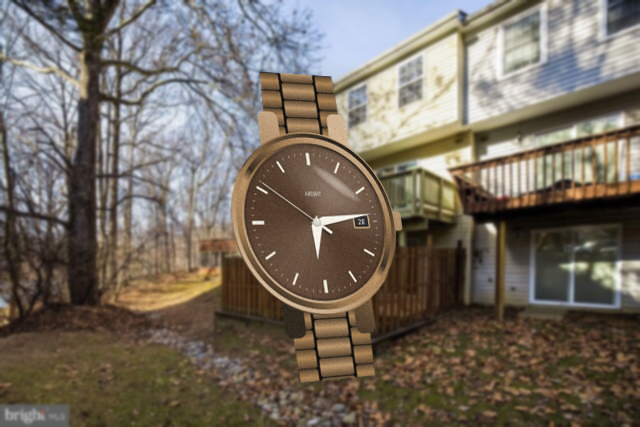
6:13:51
